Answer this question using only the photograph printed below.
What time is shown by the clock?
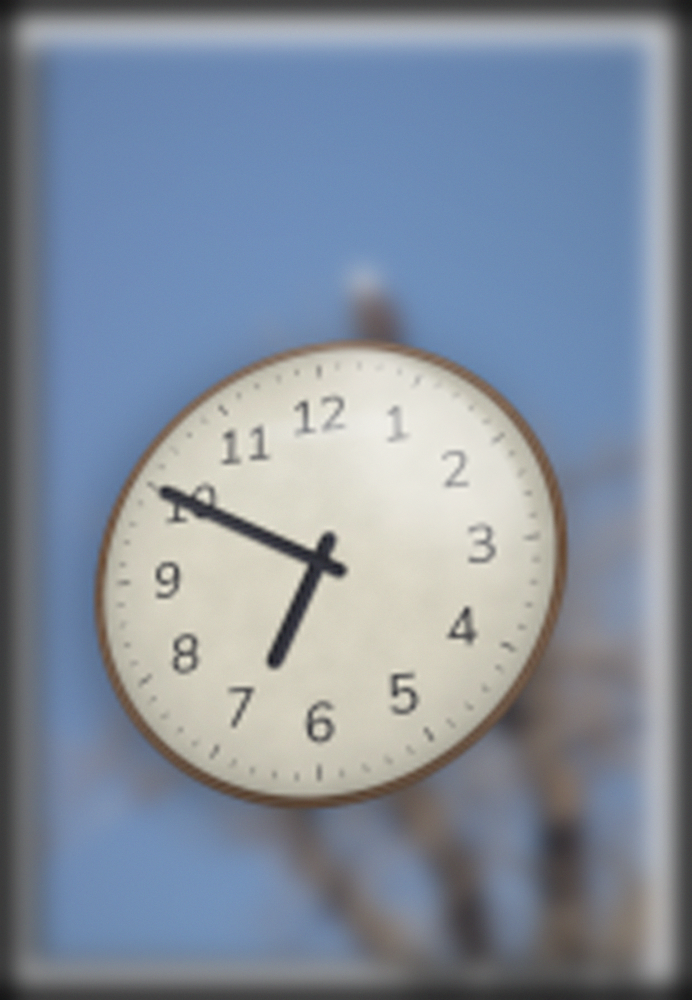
6:50
